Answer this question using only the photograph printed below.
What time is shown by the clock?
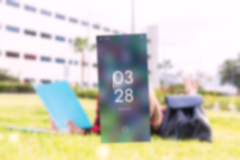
3:28
